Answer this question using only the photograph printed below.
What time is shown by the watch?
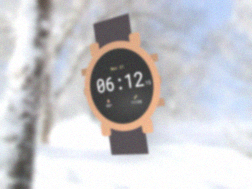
6:12
